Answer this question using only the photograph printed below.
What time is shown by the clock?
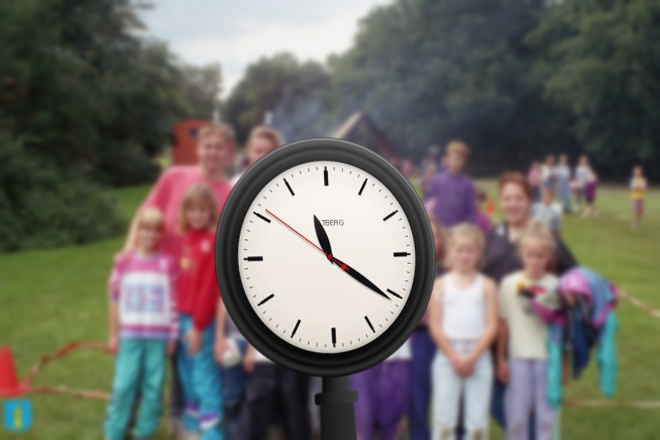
11:20:51
